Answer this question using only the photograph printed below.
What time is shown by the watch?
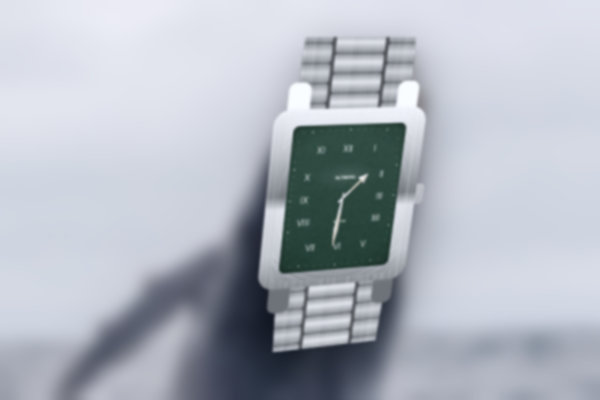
1:31
